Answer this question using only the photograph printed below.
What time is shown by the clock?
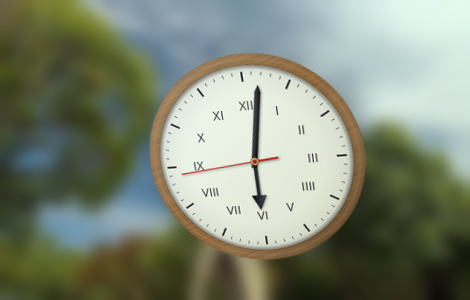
6:01:44
